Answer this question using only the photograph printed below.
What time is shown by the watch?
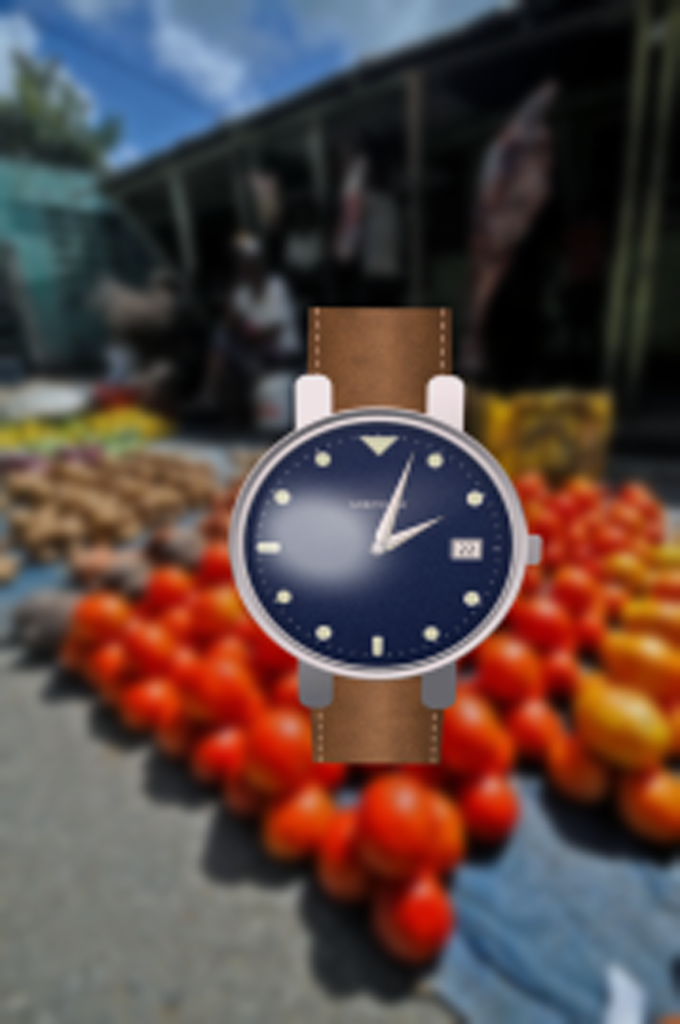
2:03
